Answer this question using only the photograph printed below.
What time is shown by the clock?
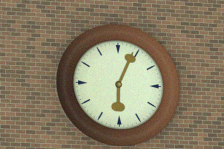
6:04
